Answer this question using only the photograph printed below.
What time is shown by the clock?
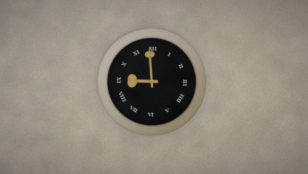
8:59
